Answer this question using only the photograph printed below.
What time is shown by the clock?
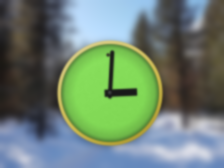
3:01
